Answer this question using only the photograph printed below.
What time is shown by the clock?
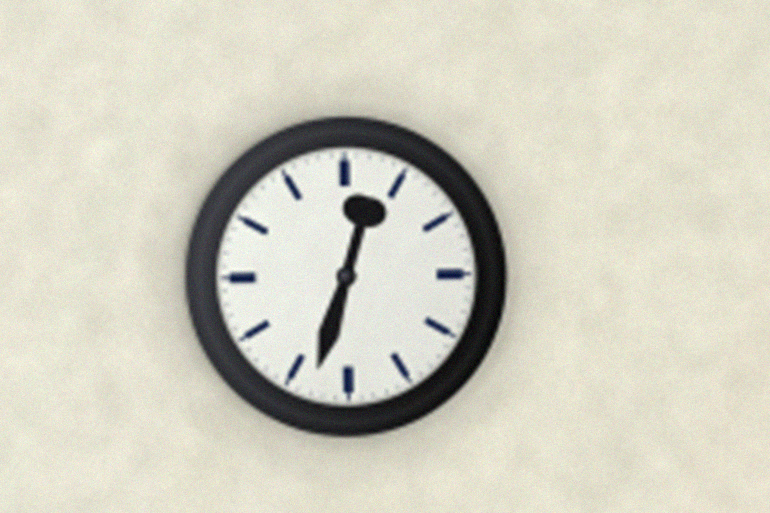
12:33
